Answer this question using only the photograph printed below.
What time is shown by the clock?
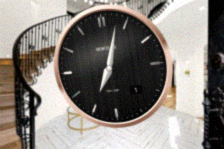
7:03
